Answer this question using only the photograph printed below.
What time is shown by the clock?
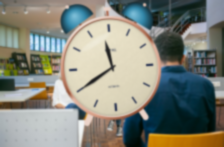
11:40
